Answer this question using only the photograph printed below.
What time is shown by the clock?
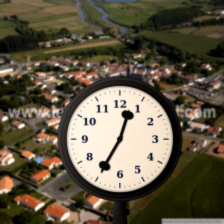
12:35
